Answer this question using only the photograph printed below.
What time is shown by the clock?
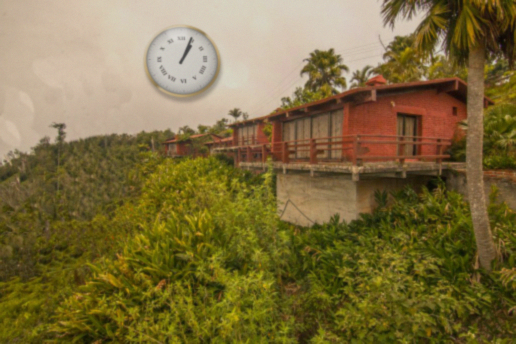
1:04
